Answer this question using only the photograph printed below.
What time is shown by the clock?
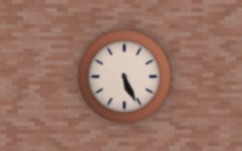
5:26
